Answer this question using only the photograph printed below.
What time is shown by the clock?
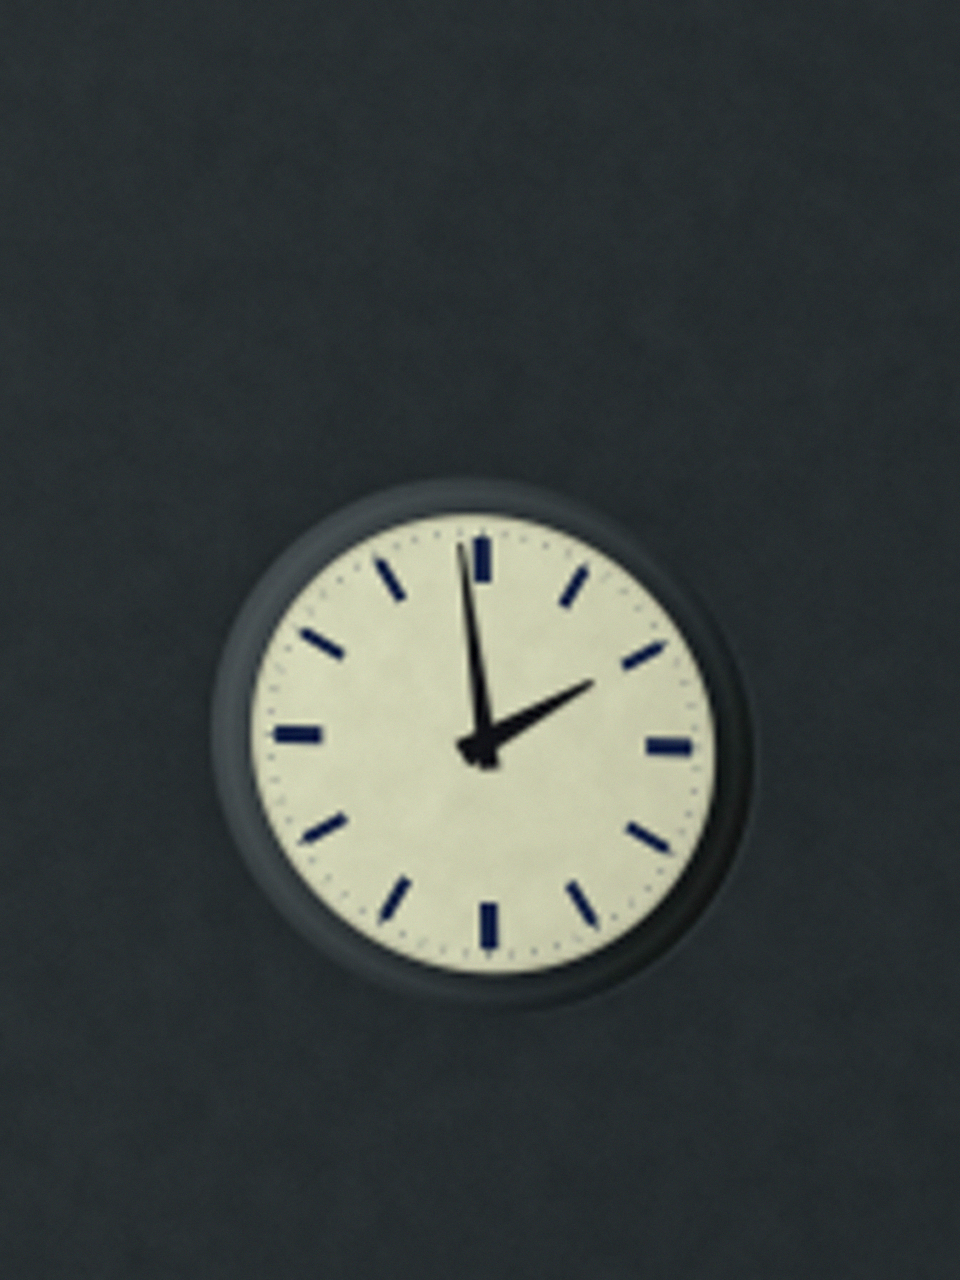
1:59
